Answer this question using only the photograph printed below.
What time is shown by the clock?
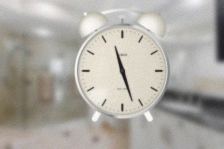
11:27
